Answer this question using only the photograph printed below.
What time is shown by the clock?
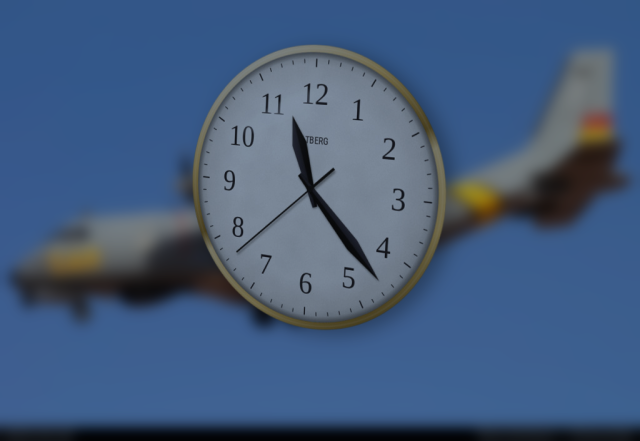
11:22:38
